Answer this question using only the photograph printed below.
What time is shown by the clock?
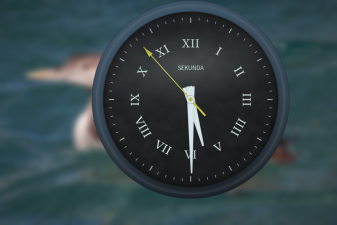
5:29:53
